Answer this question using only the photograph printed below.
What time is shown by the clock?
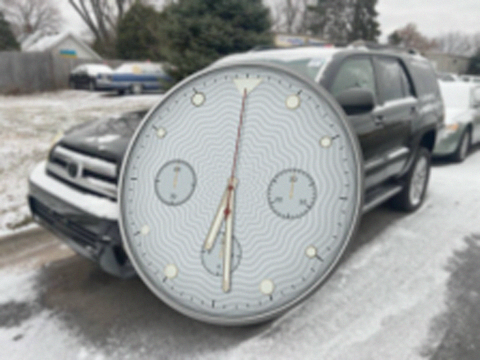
6:29
